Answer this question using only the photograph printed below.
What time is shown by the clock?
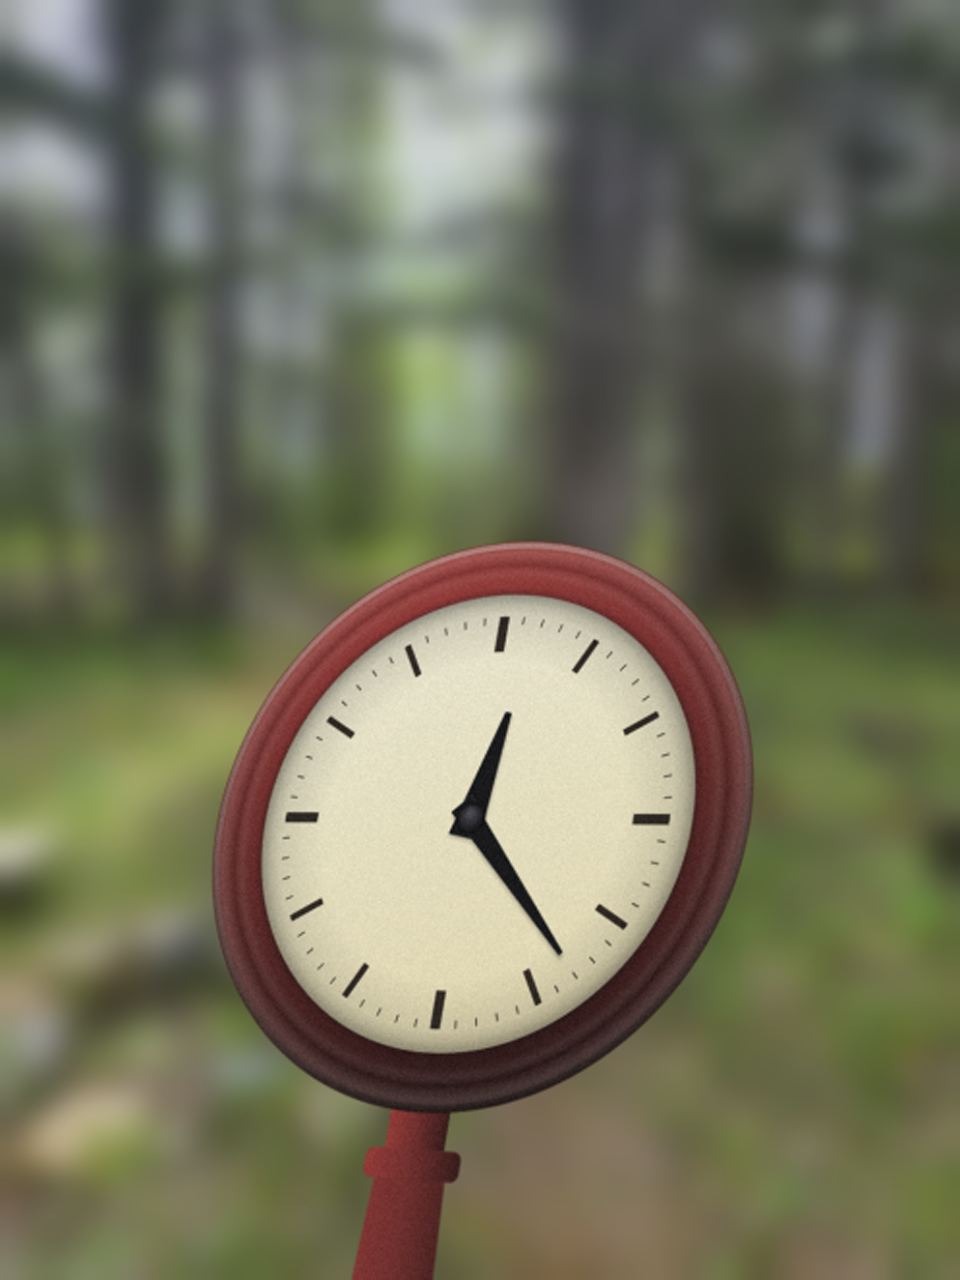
12:23
